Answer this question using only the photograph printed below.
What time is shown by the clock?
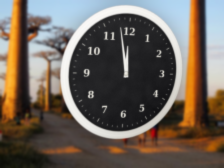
11:58
